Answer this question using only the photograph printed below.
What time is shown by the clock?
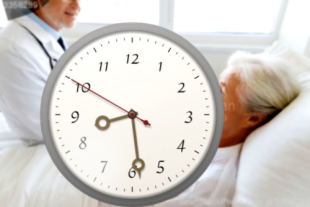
8:28:50
